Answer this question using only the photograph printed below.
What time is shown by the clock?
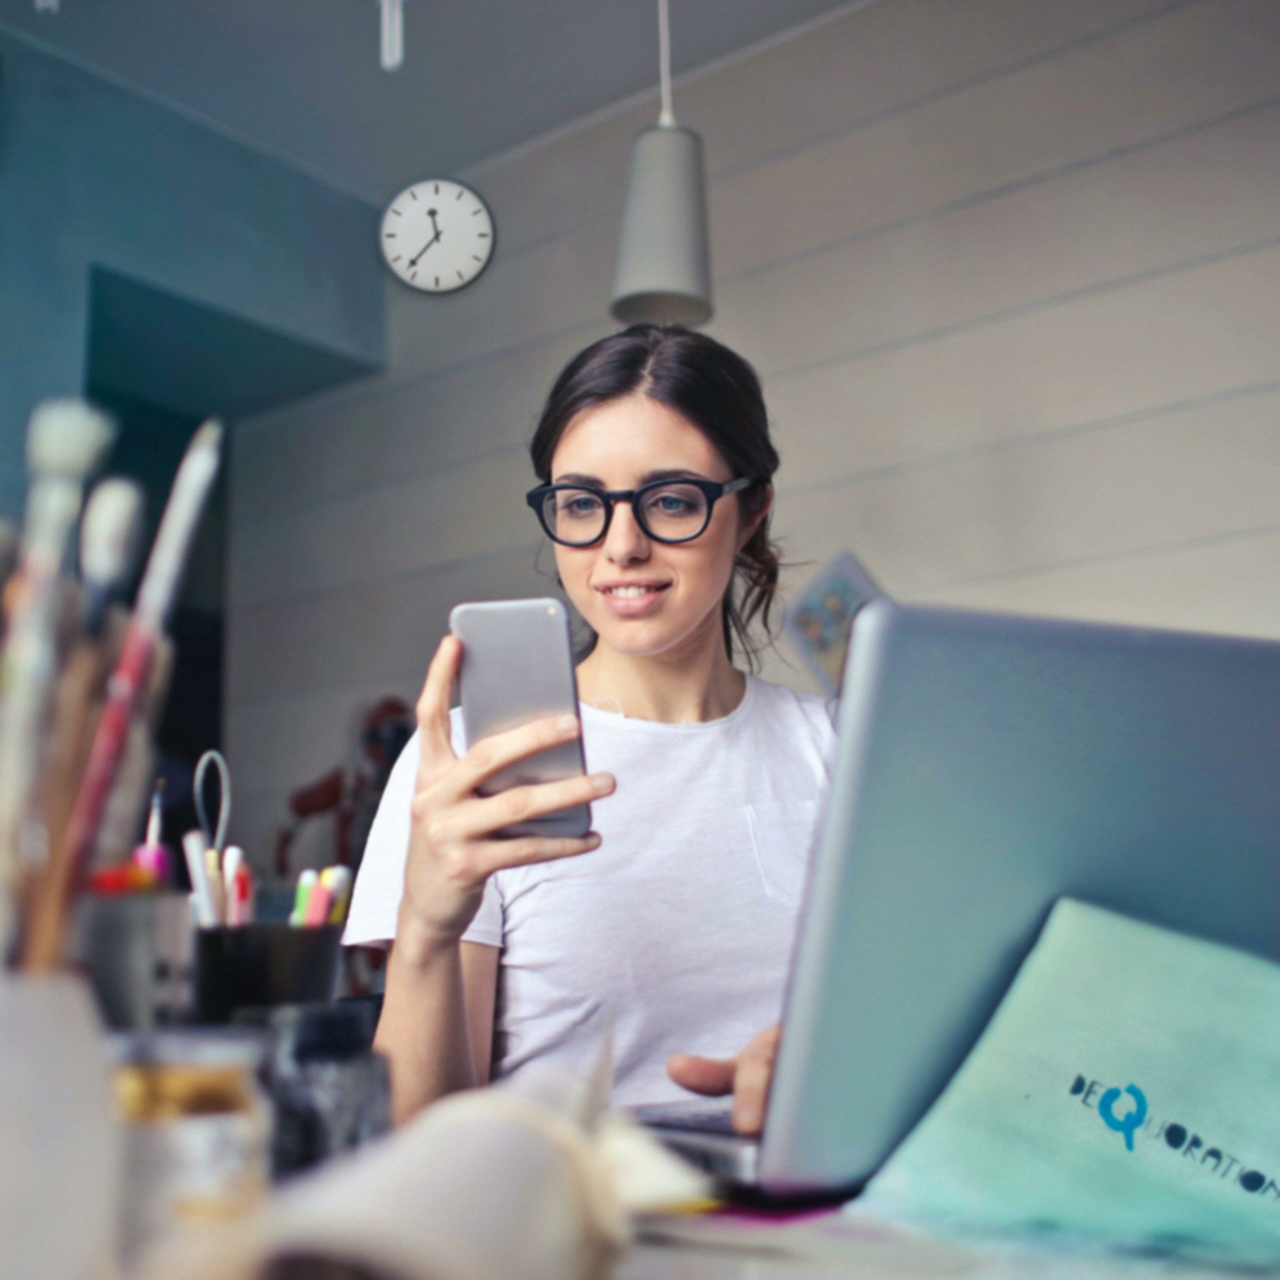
11:37
